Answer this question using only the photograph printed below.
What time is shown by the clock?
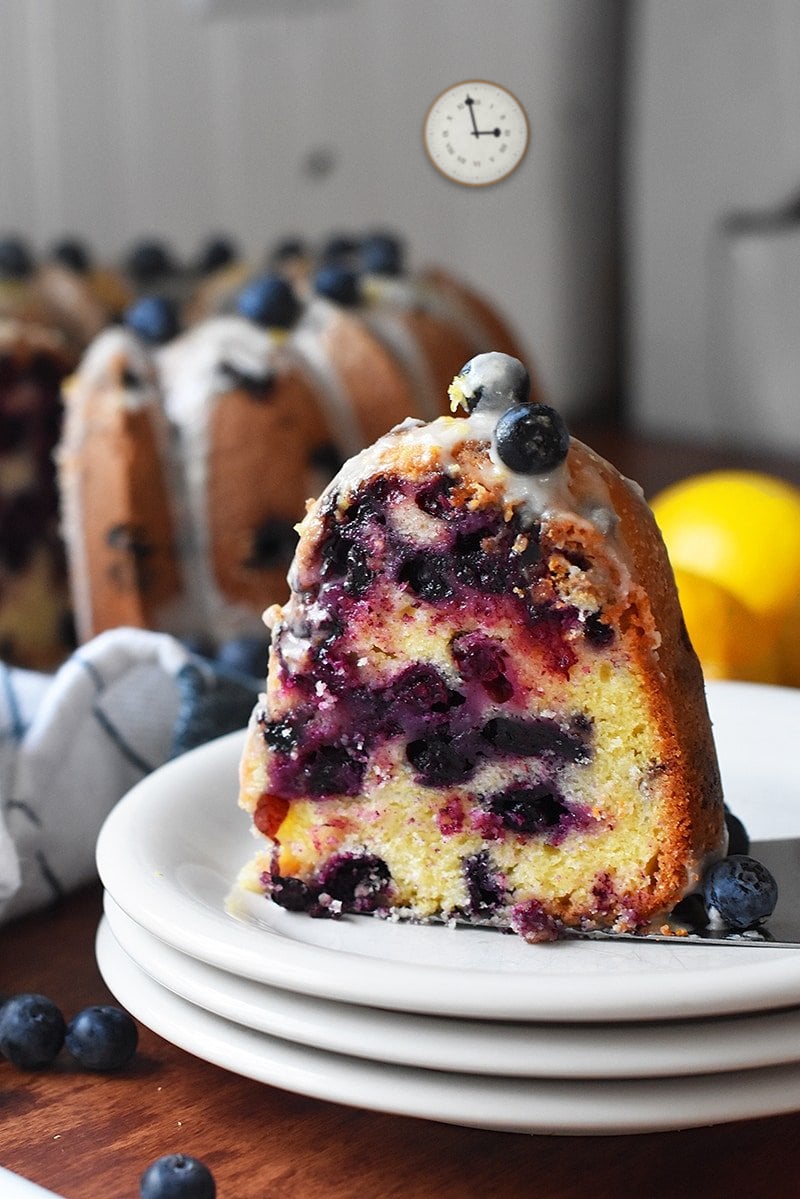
2:58
